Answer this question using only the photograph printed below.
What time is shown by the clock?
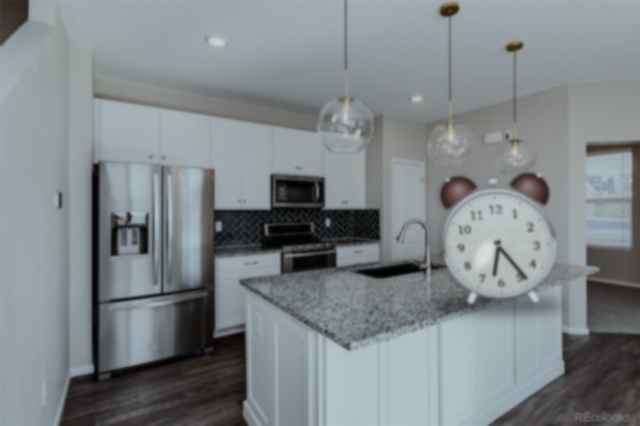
6:24
